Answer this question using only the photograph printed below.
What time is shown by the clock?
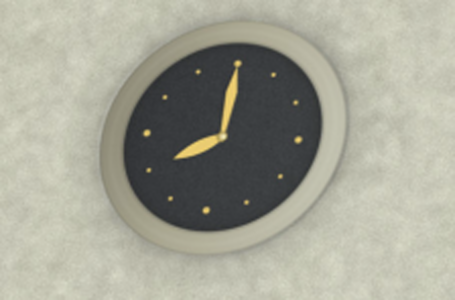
8:00
